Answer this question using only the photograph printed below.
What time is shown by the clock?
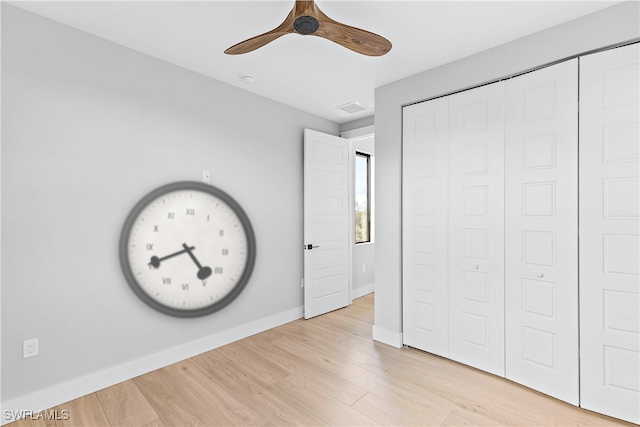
4:41
